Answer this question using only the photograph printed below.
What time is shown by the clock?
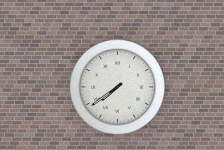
7:39
